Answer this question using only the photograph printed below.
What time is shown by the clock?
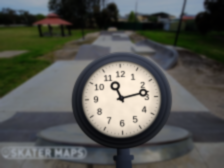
11:13
